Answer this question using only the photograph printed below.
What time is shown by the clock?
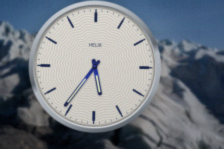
5:36
